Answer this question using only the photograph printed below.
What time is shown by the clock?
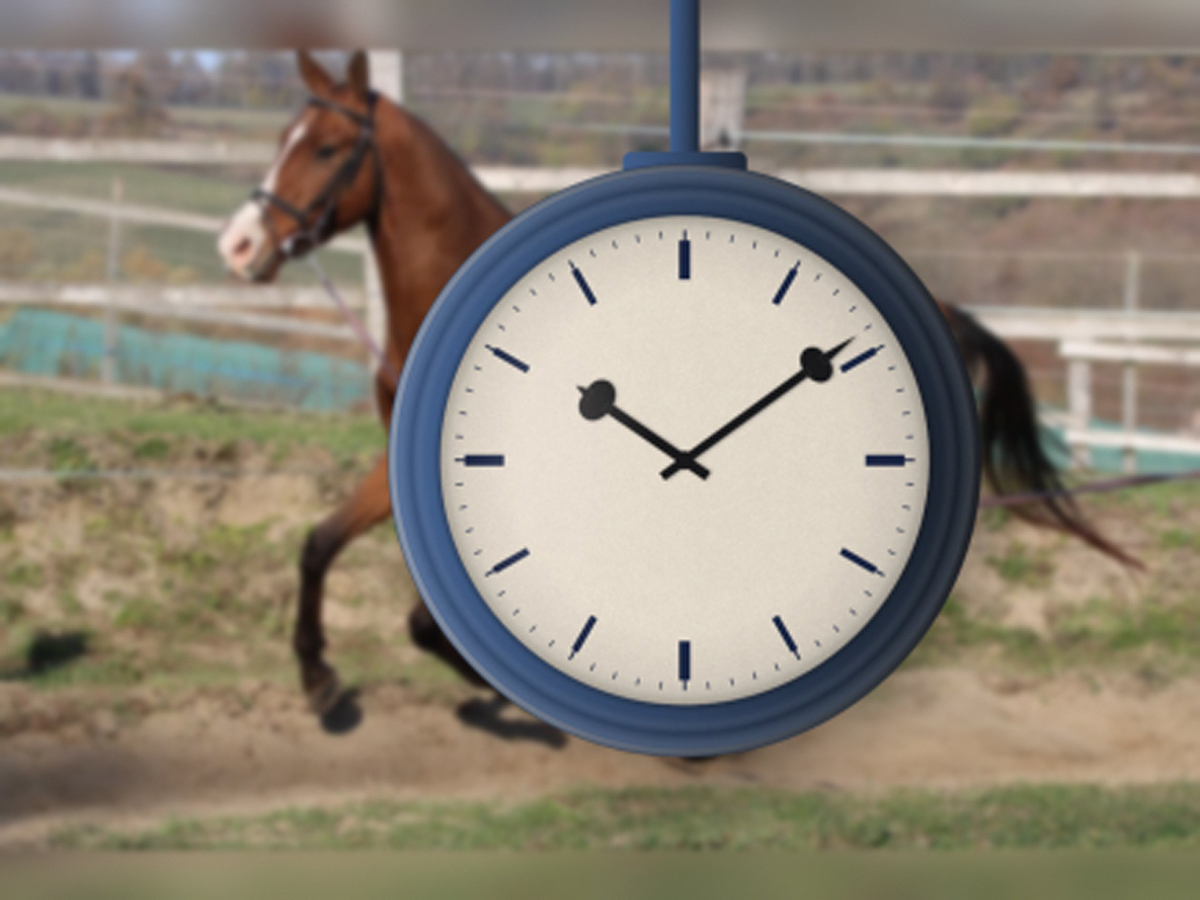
10:09
